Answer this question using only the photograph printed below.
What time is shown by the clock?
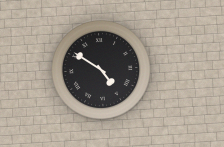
4:51
